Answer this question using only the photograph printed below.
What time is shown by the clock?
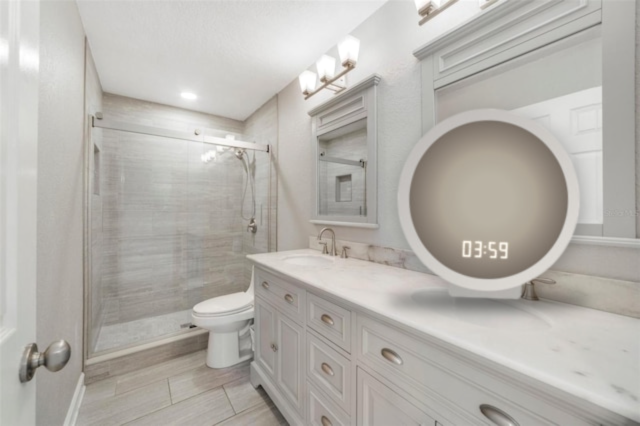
3:59
